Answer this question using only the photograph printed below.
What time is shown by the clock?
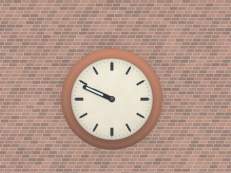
9:49
